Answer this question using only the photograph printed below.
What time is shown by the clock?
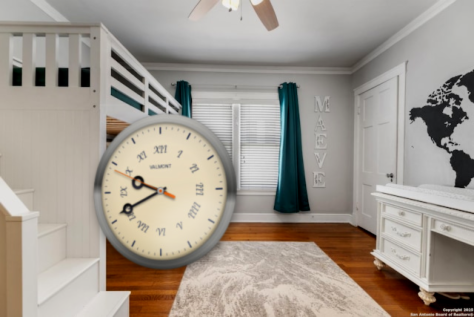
9:40:49
